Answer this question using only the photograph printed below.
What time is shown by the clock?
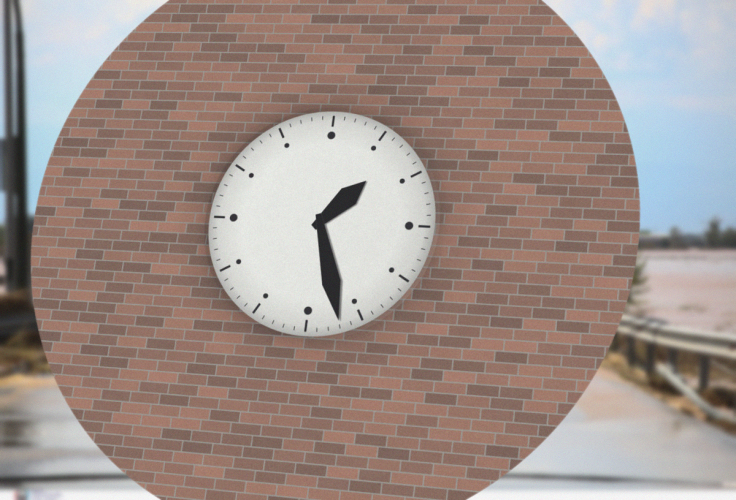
1:27
